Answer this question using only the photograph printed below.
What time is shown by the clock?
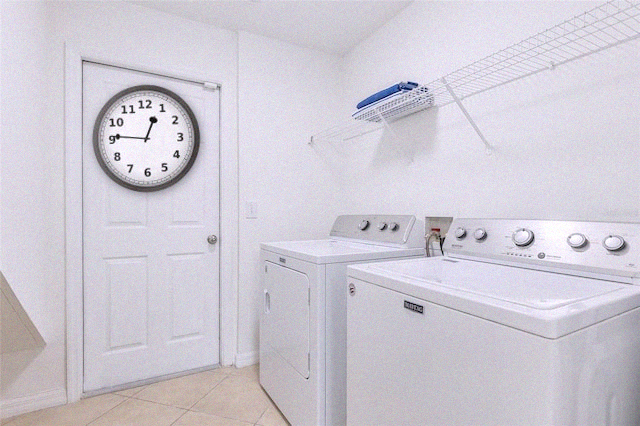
12:46
